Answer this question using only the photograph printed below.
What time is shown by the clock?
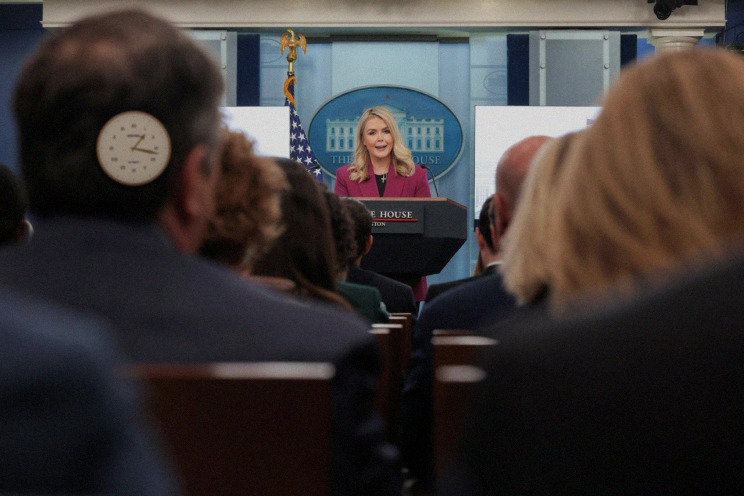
1:17
